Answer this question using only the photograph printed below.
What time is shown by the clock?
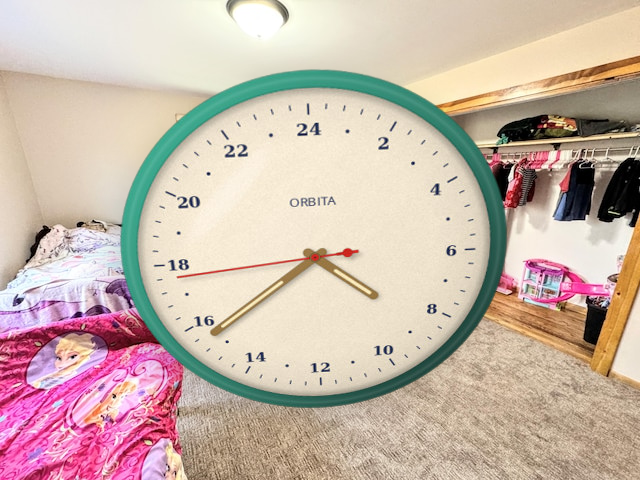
8:38:44
